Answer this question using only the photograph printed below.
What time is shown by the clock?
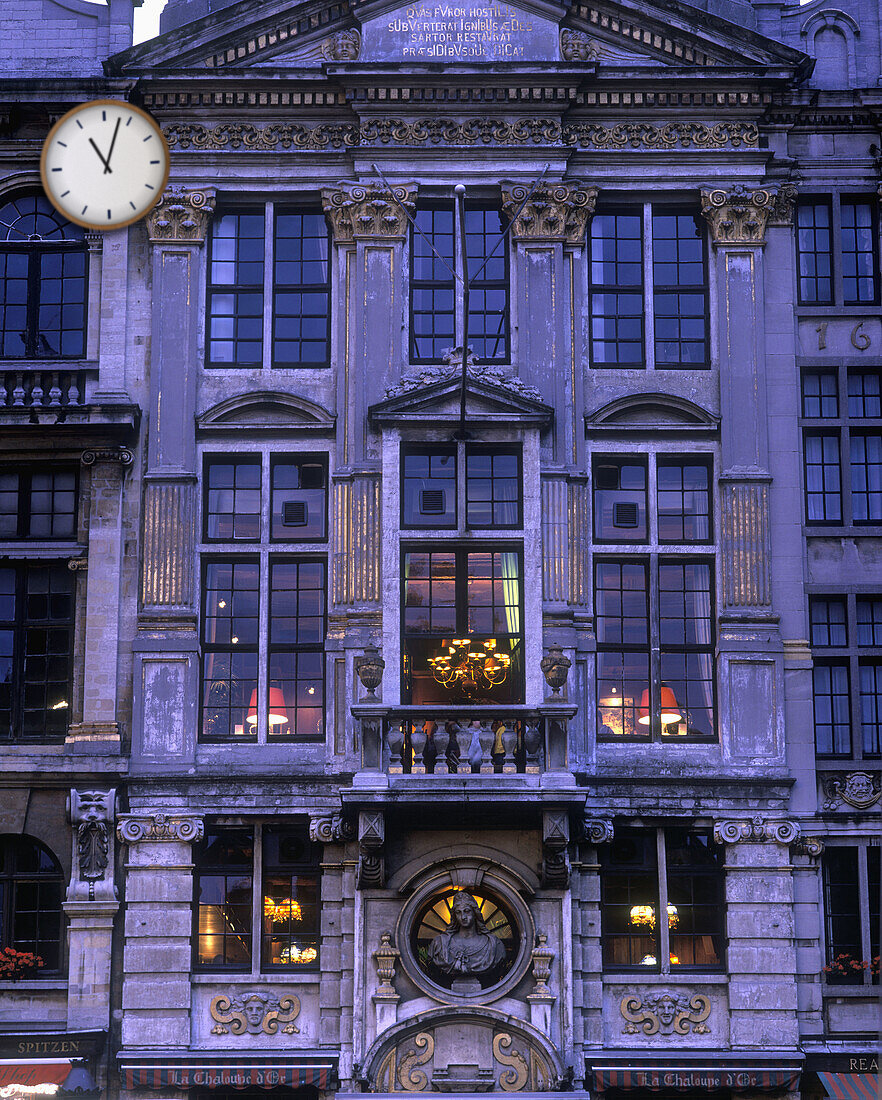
11:03
